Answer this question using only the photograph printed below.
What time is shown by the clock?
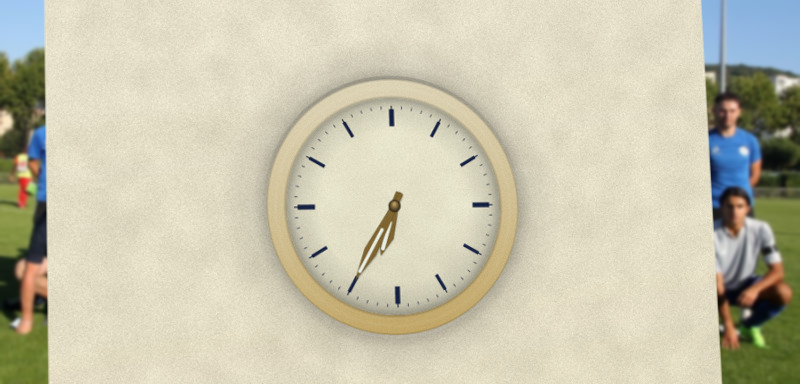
6:35
